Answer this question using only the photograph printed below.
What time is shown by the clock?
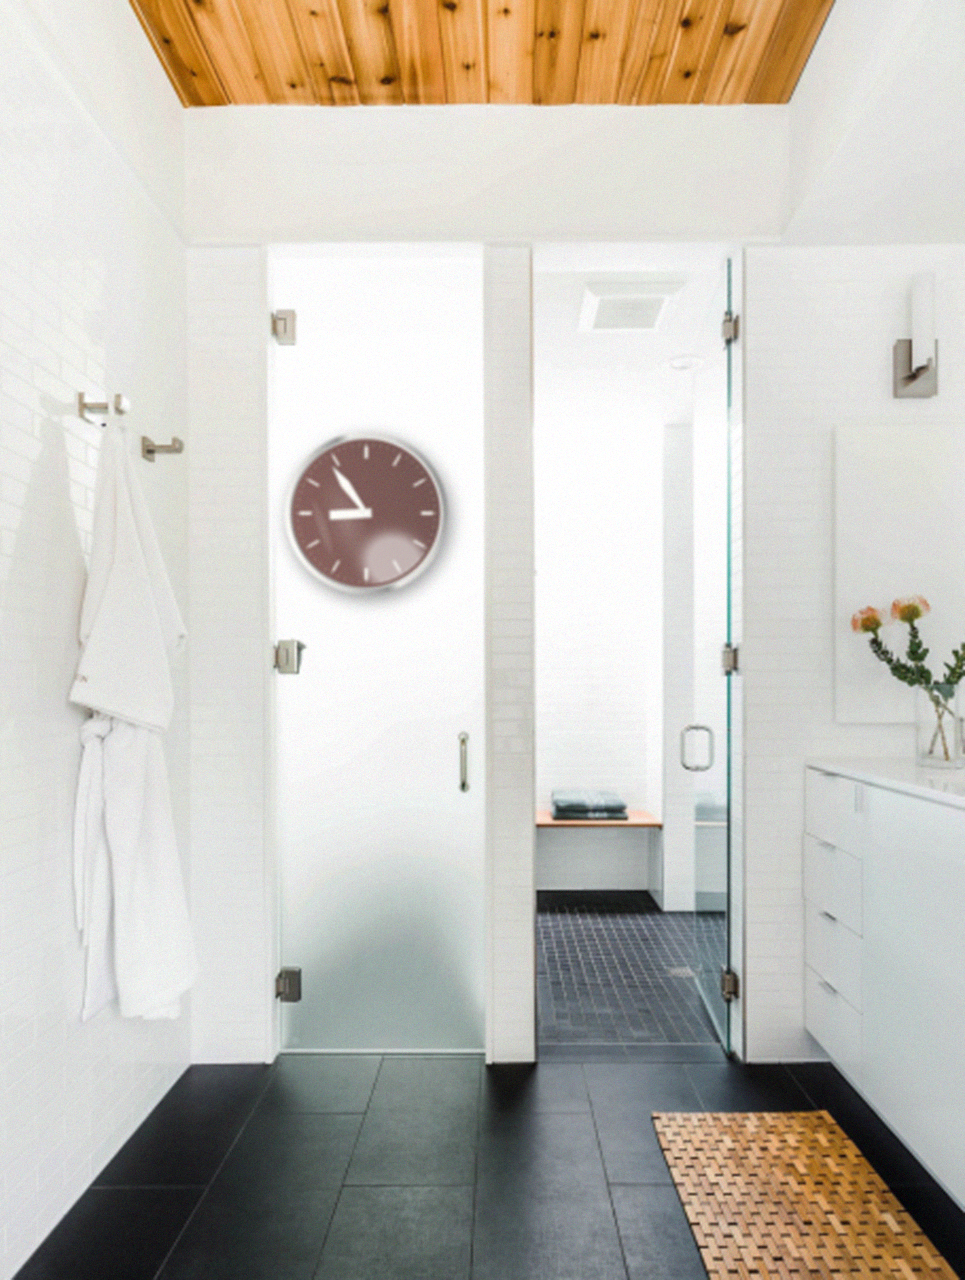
8:54
